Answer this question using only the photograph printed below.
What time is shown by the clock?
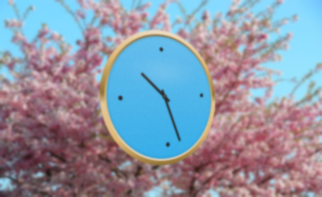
10:27
